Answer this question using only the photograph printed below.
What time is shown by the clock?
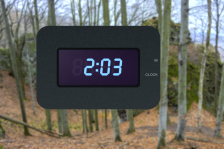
2:03
